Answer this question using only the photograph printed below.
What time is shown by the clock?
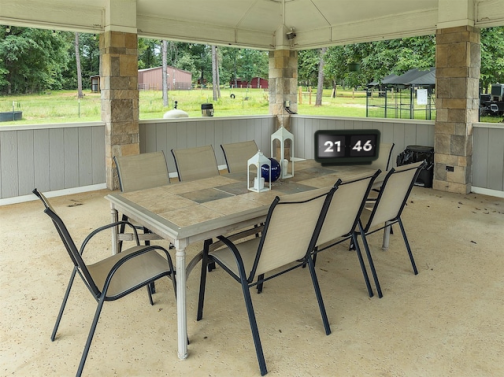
21:46
